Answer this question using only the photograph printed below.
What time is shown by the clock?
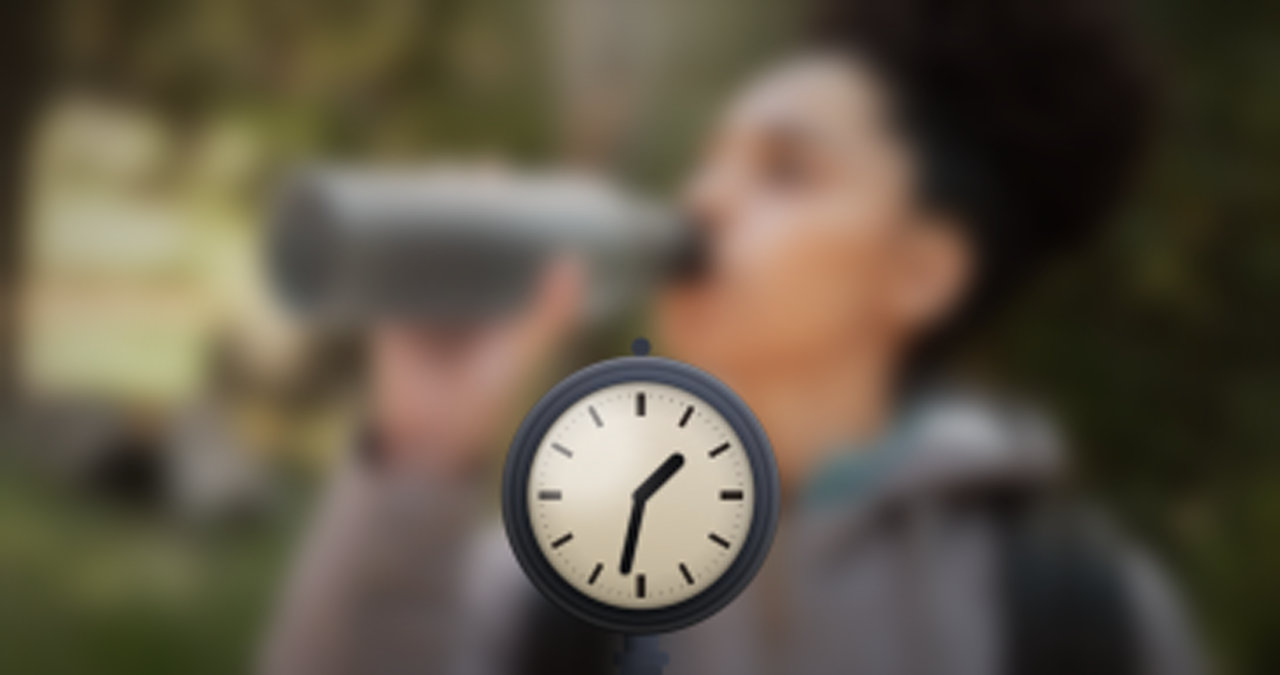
1:32
